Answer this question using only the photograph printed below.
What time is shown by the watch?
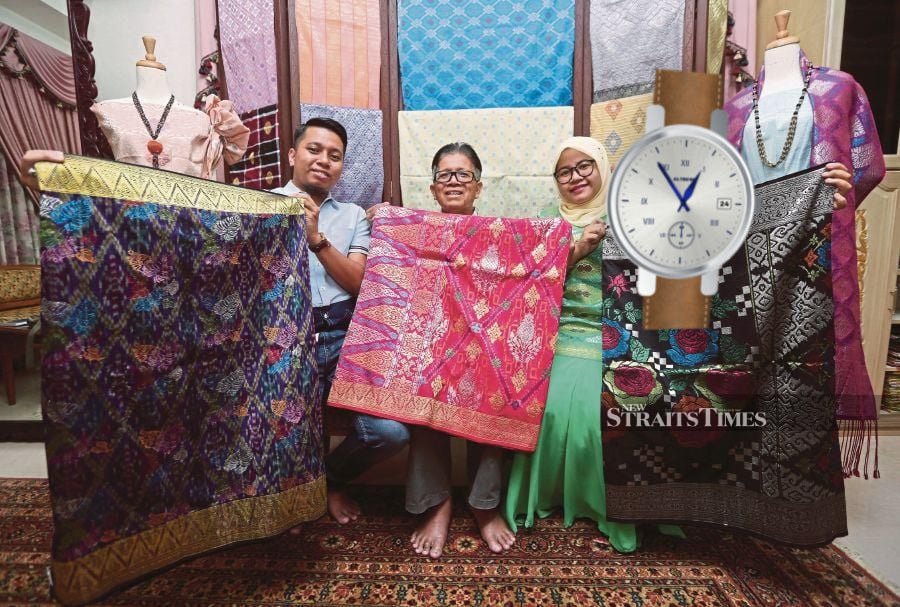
12:54
